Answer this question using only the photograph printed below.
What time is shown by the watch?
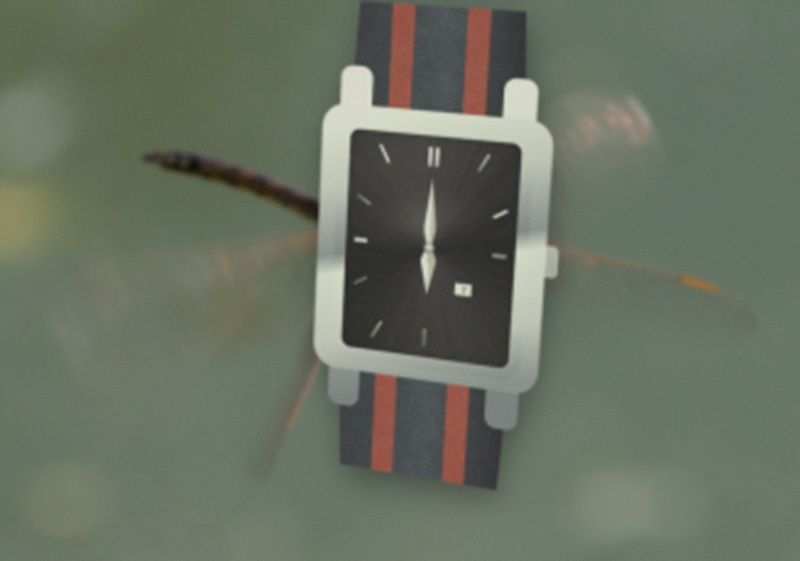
6:00
